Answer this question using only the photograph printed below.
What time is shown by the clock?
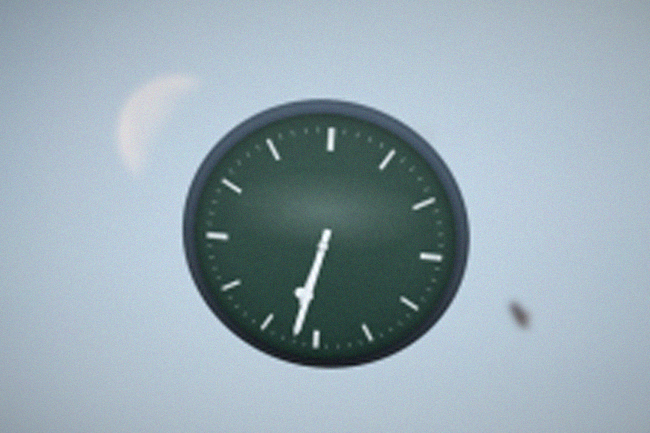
6:32
